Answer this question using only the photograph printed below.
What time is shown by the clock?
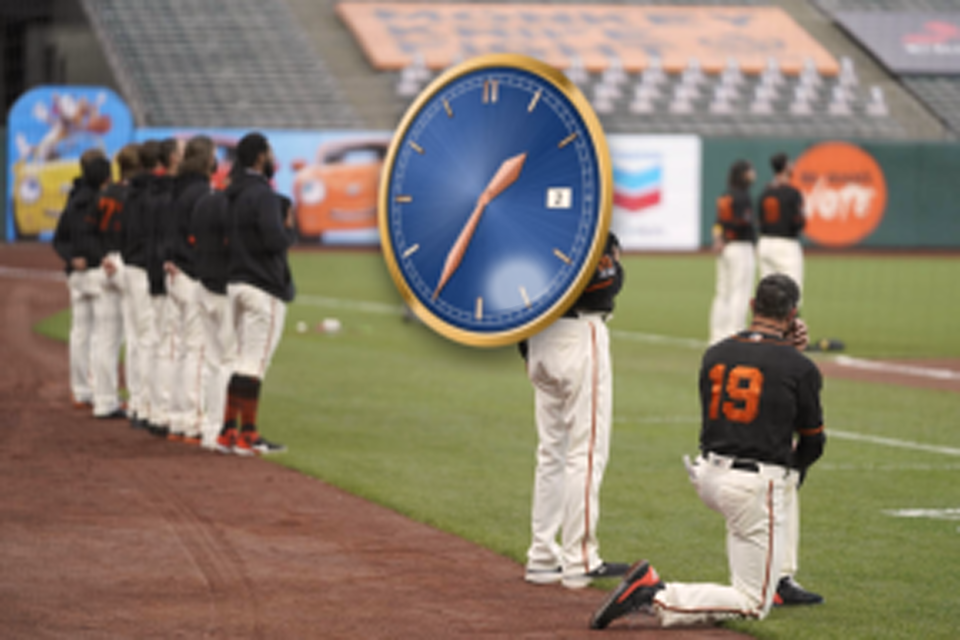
1:35
